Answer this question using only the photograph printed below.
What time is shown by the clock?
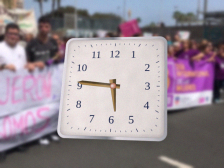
5:46
